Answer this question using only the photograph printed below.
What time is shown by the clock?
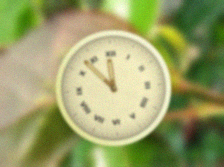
11:53
